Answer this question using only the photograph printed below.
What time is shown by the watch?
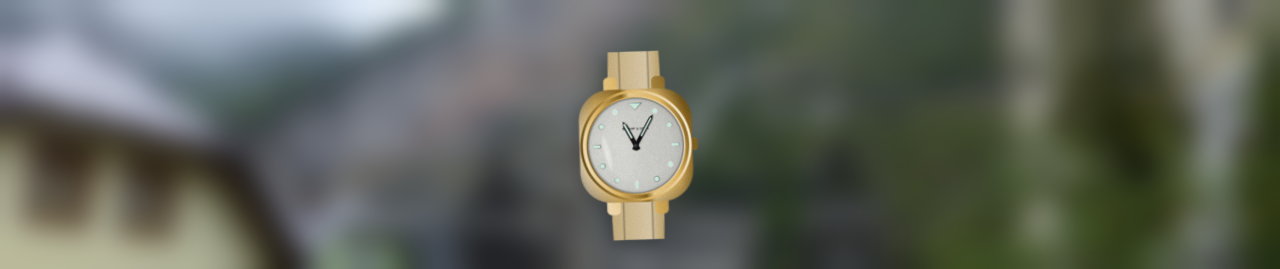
11:05
